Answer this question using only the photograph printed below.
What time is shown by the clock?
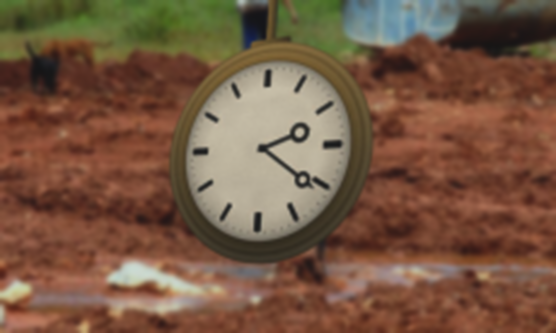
2:21
